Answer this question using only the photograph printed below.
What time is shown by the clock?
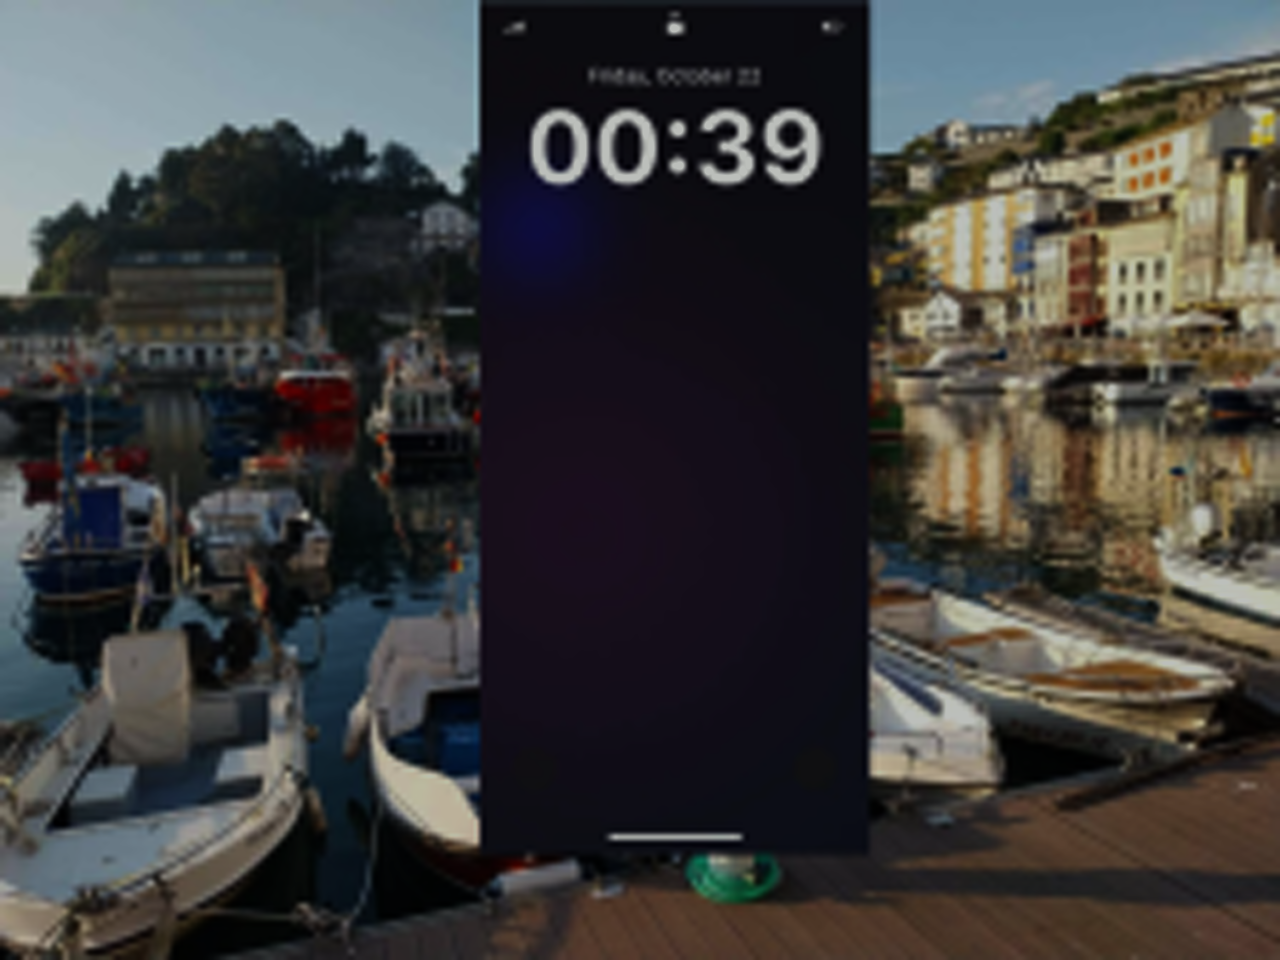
0:39
